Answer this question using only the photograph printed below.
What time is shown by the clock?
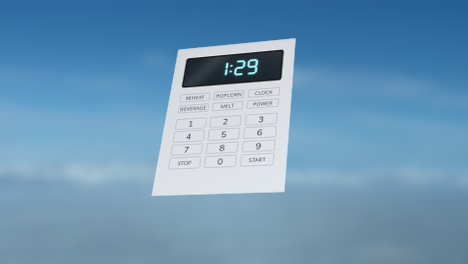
1:29
